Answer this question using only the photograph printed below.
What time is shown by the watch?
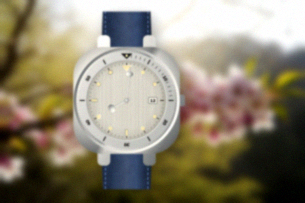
8:01
